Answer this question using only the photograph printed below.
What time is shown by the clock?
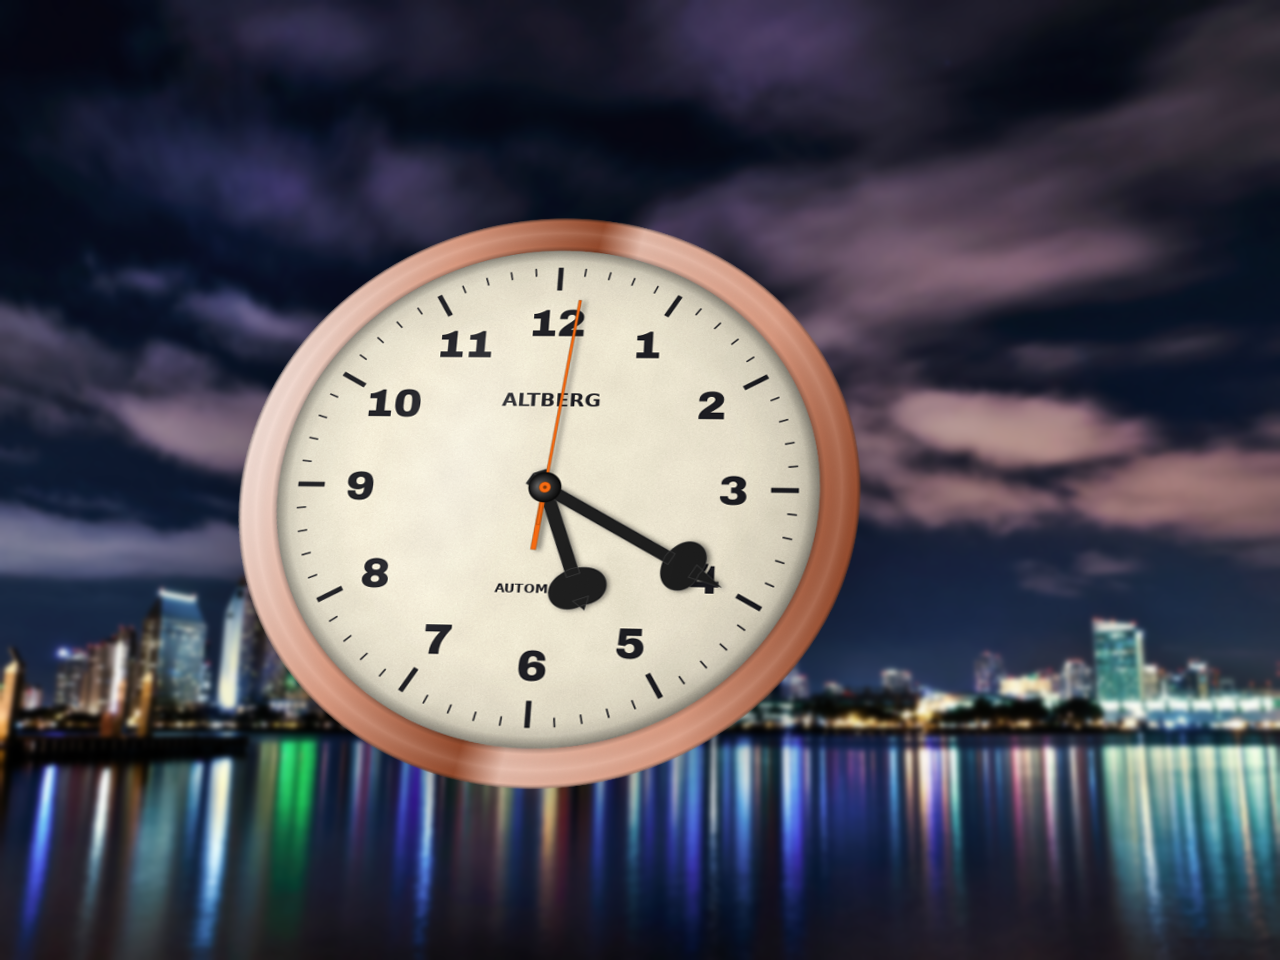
5:20:01
